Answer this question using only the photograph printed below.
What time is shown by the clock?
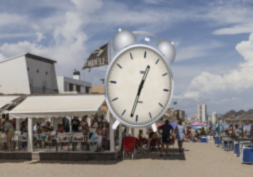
12:32
